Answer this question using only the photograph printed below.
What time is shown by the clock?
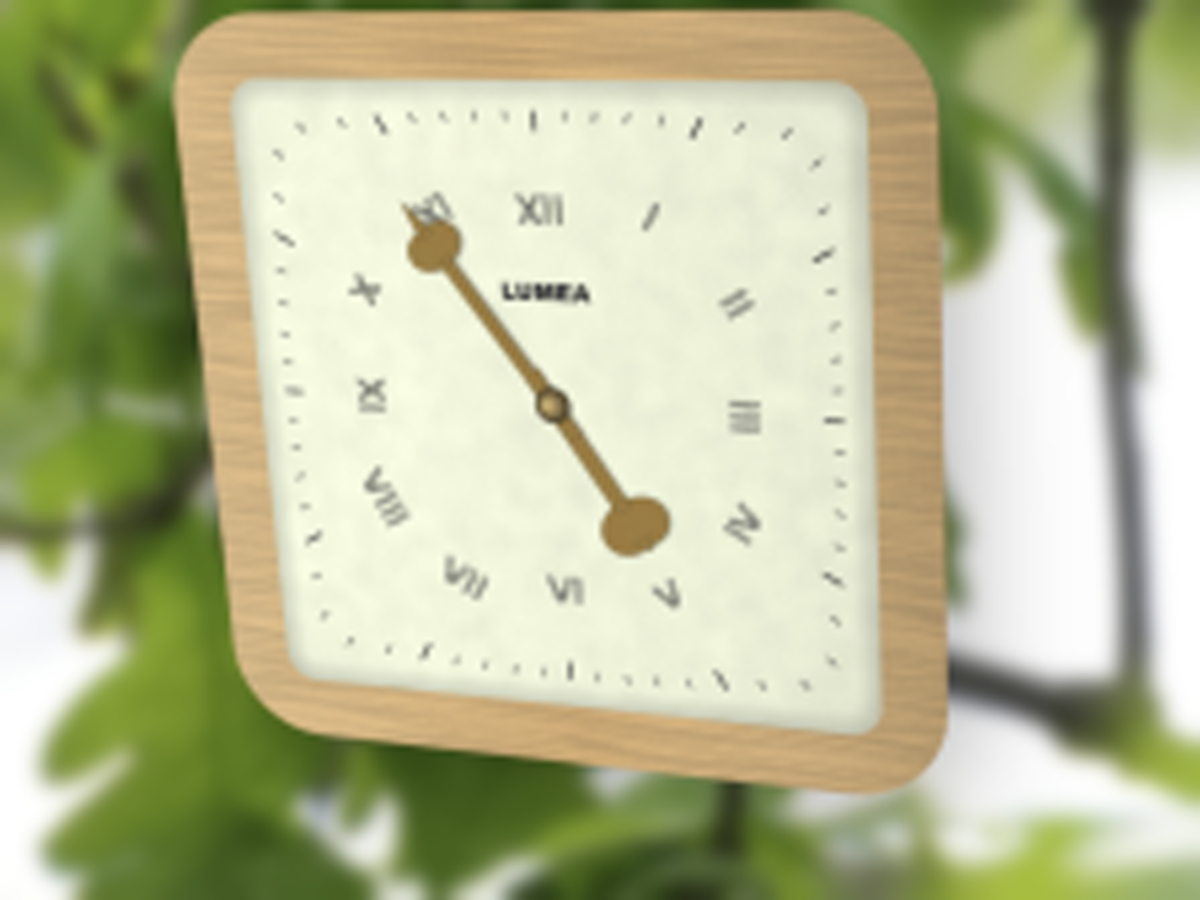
4:54
